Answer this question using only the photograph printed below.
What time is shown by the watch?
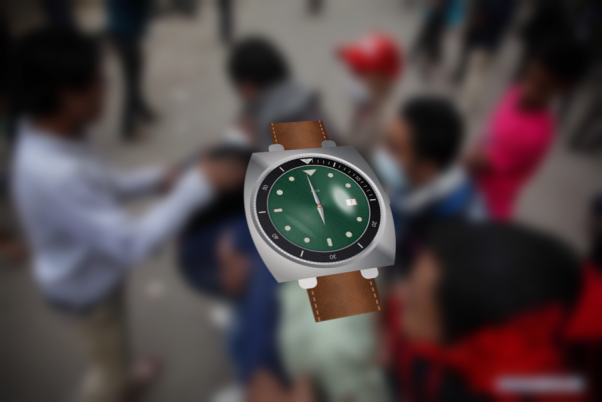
5:59
